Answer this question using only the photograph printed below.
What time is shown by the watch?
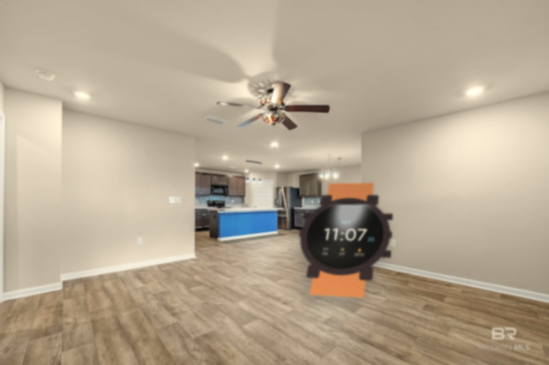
11:07
